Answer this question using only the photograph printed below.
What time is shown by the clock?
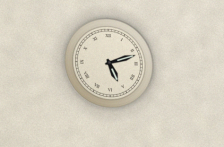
5:12
